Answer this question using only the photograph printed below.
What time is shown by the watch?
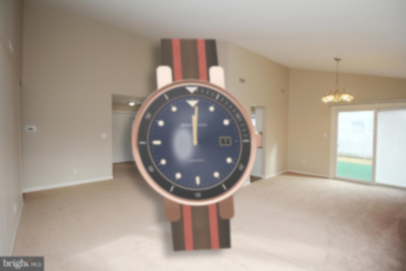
12:01
